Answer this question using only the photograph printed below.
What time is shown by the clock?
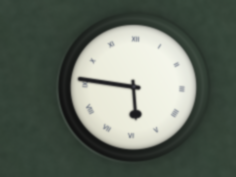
5:46
